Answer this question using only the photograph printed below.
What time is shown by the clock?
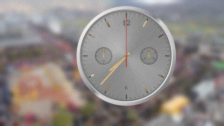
7:37
